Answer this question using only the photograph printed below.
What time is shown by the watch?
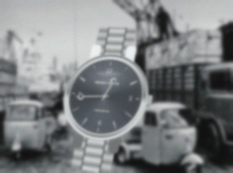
12:44
